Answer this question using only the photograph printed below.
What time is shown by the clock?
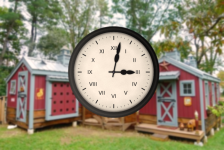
3:02
